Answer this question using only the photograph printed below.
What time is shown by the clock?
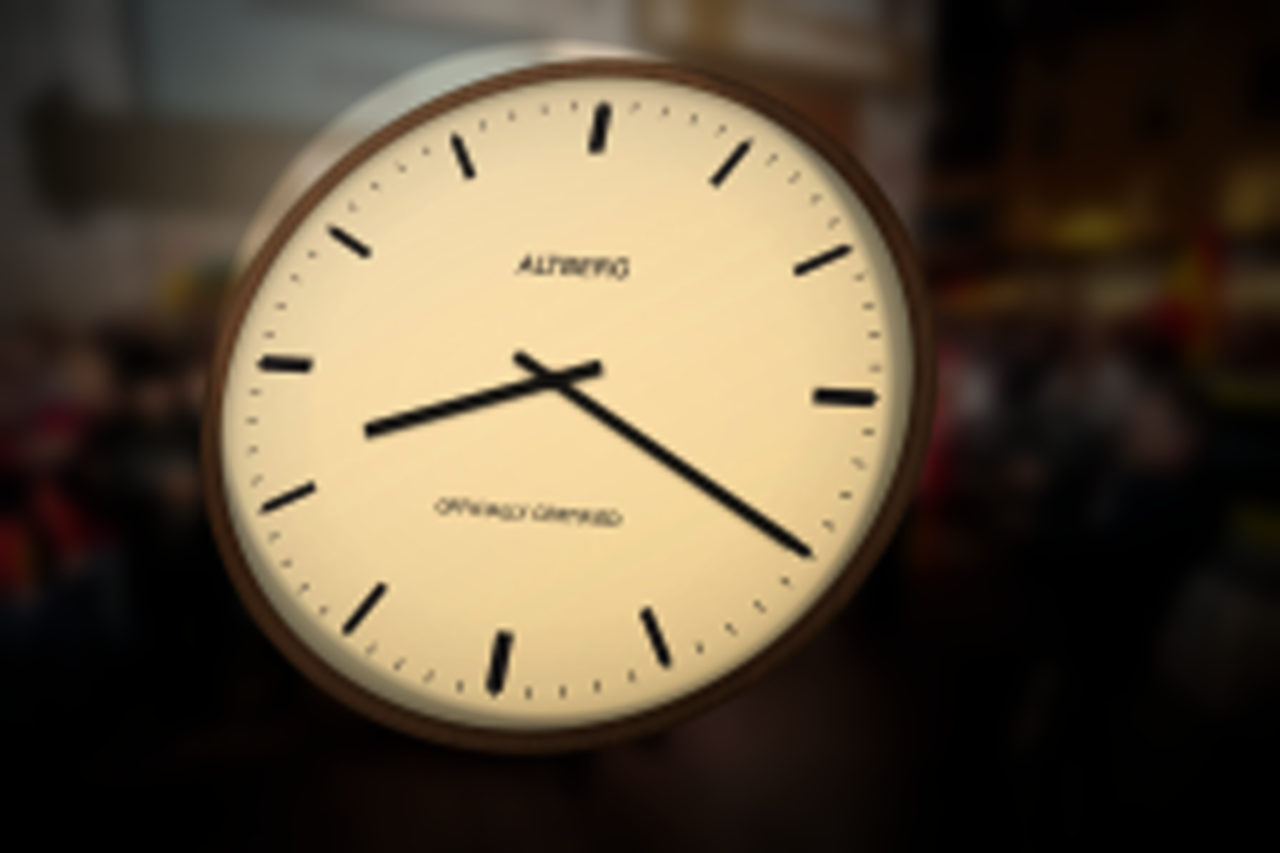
8:20
